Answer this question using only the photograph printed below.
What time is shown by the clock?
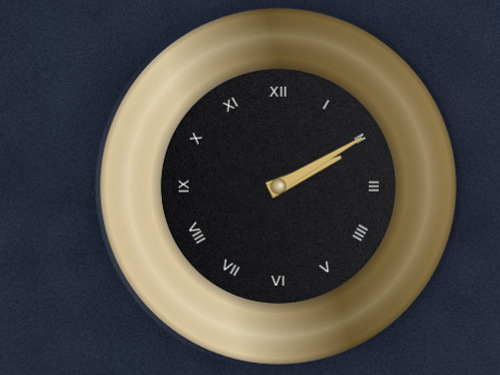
2:10
